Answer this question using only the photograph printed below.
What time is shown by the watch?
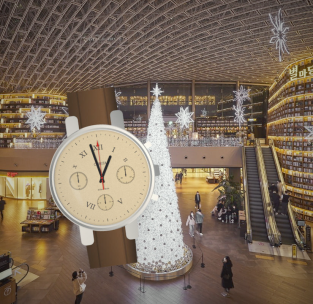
12:58
